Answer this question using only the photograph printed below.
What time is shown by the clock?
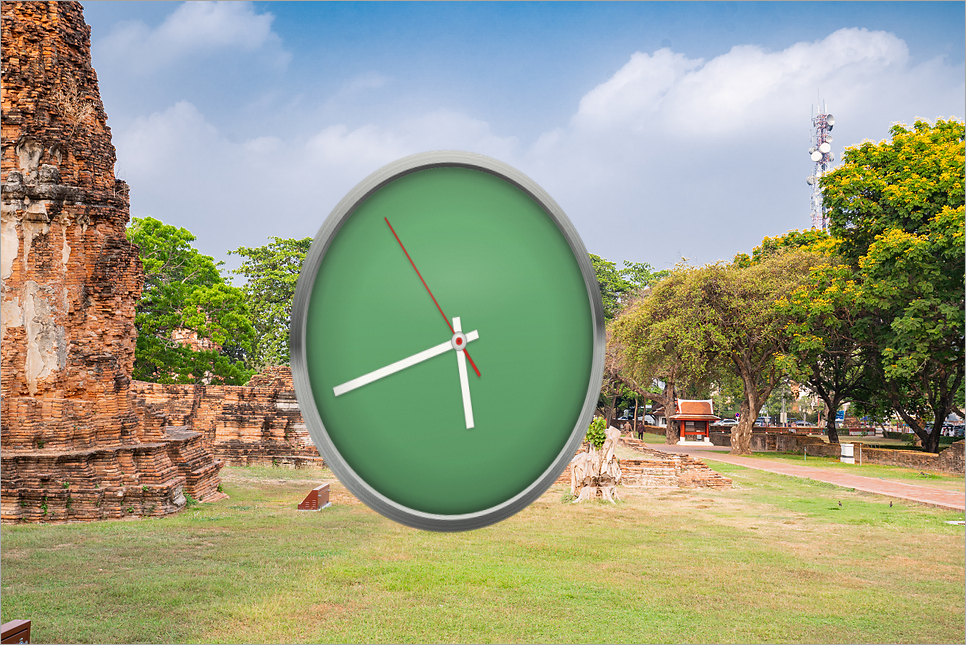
5:41:54
